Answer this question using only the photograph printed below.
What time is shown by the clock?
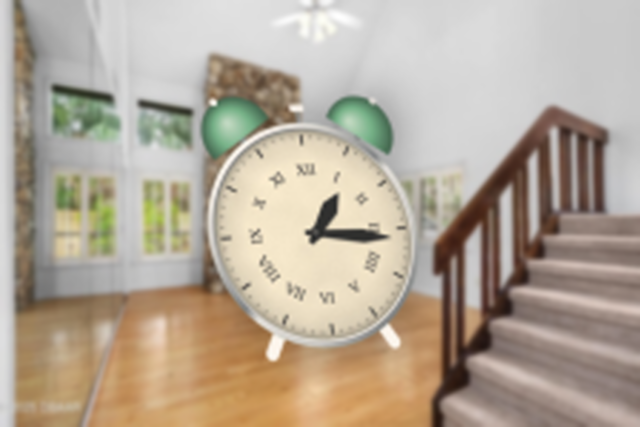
1:16
